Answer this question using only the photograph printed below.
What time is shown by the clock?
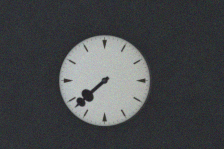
7:38
